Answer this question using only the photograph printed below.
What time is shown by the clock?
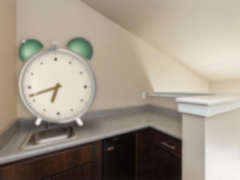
6:42
